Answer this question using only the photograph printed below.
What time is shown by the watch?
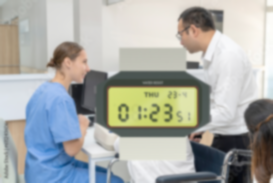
1:23:51
